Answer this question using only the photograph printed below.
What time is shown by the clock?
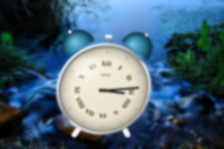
3:14
